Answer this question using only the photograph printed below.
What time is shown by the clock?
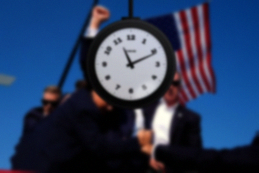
11:11
